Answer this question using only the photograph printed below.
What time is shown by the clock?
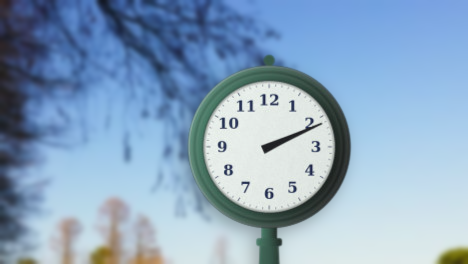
2:11
